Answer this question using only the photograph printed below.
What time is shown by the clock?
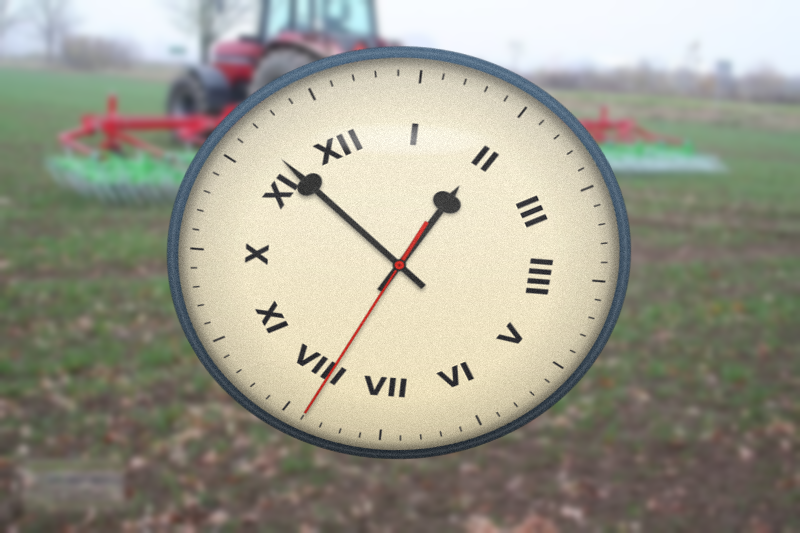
1:56:39
